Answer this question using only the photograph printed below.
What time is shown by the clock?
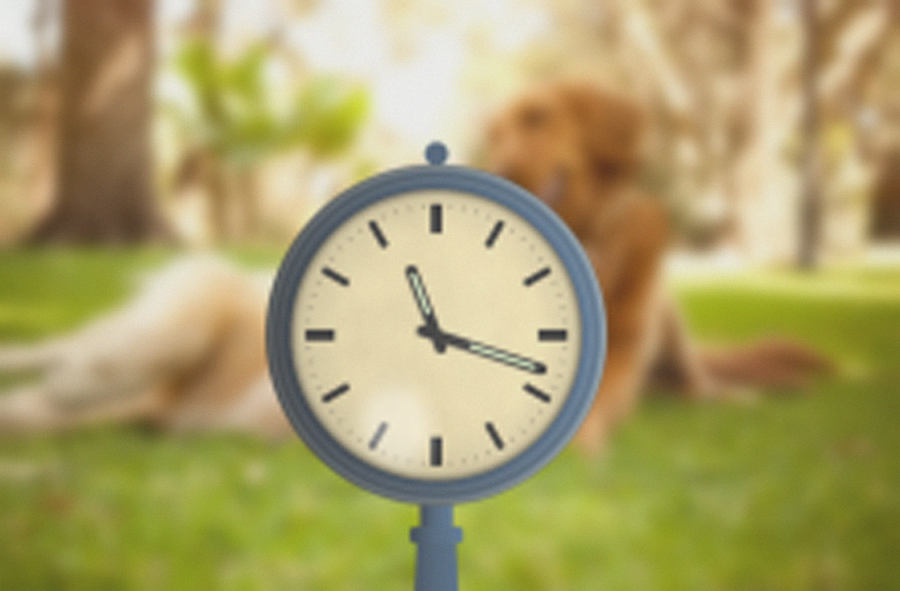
11:18
